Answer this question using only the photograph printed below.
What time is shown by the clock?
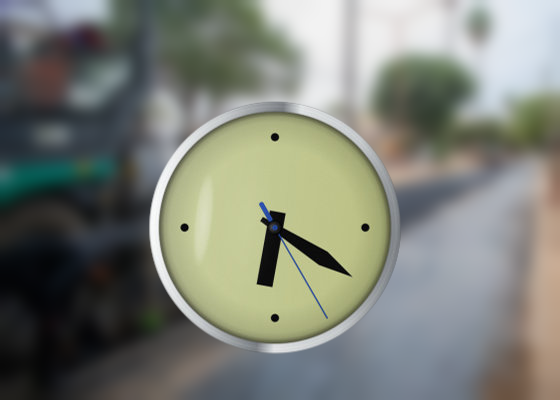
6:20:25
